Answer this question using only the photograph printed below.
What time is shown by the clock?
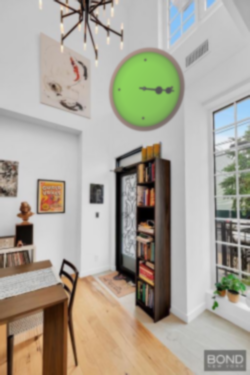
3:16
